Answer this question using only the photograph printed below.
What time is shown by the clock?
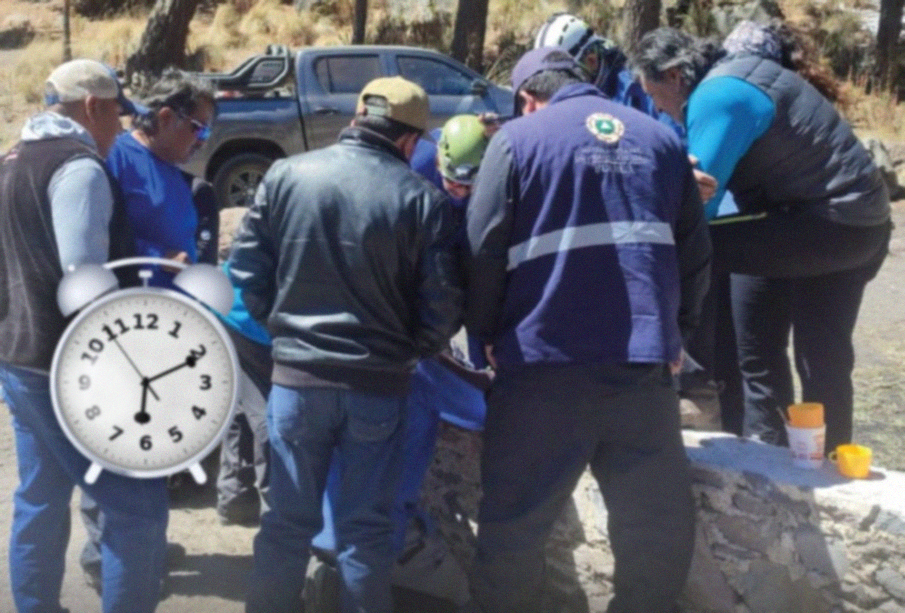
6:10:54
